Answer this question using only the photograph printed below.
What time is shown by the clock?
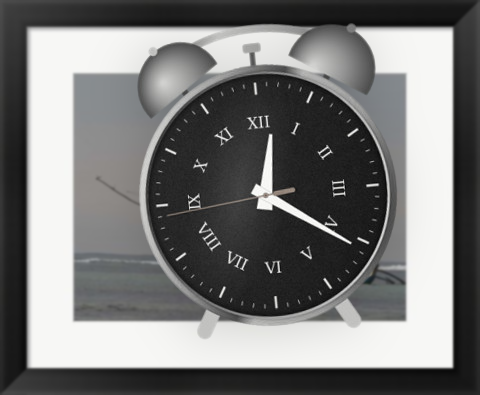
12:20:44
